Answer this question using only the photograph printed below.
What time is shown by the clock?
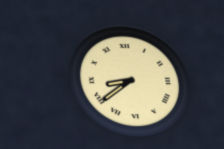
8:39
